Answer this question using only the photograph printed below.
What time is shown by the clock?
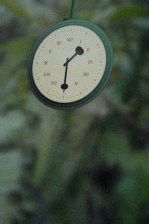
1:30
